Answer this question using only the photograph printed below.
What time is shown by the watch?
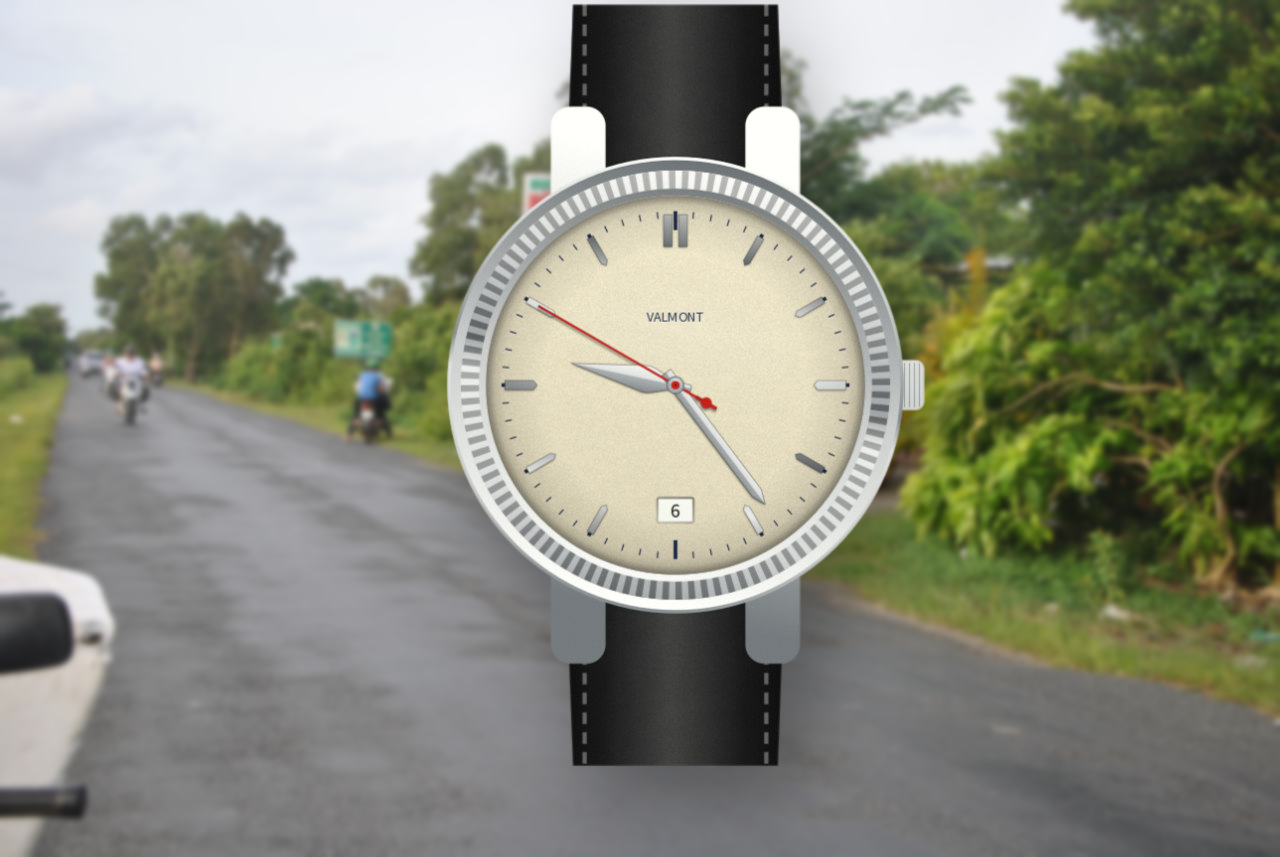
9:23:50
